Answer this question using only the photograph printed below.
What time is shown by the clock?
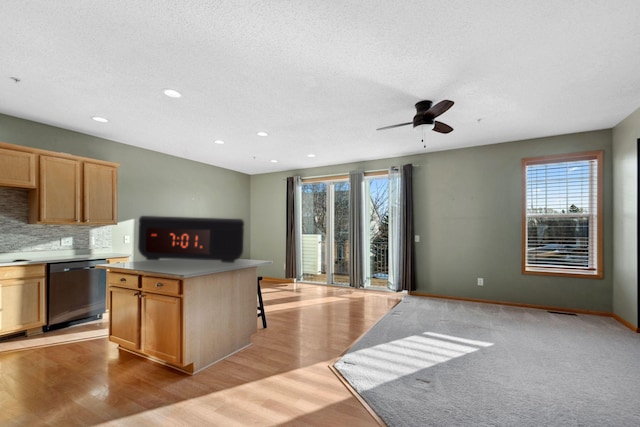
7:01
